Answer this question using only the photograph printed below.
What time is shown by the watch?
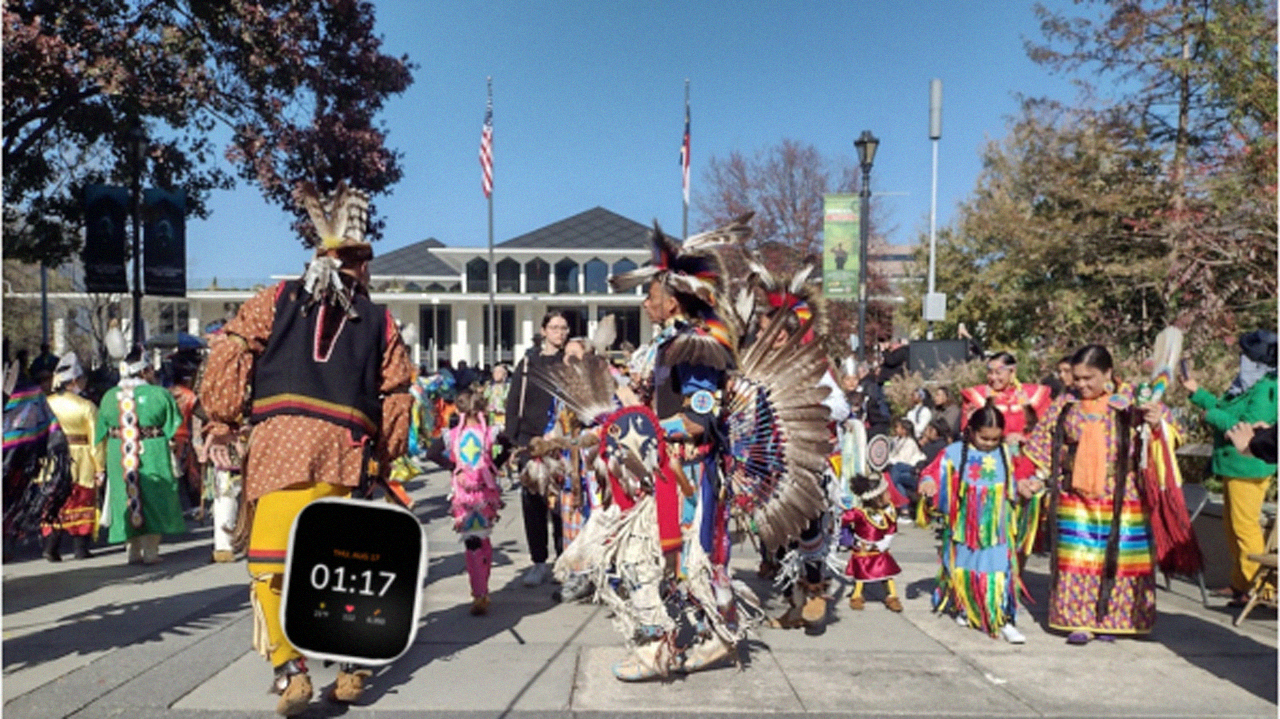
1:17
